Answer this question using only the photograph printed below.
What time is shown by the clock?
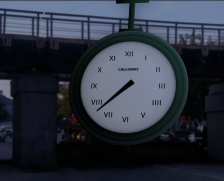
7:38
